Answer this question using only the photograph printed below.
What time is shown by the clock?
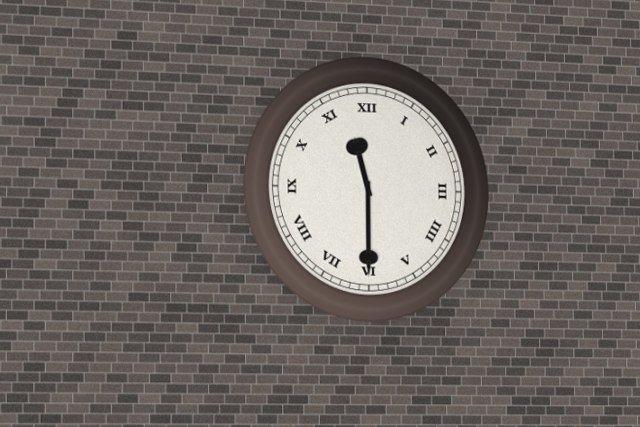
11:30
